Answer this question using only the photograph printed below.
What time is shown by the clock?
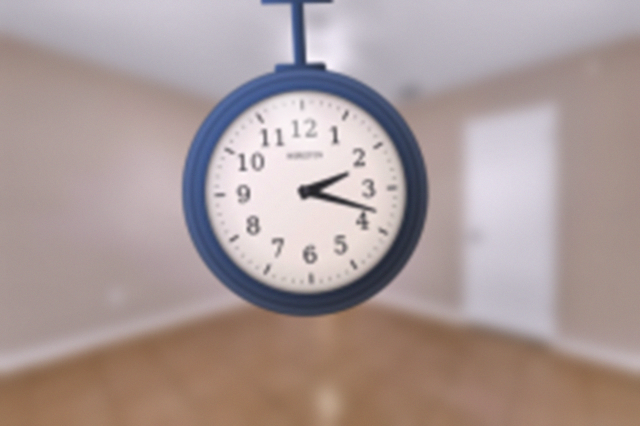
2:18
